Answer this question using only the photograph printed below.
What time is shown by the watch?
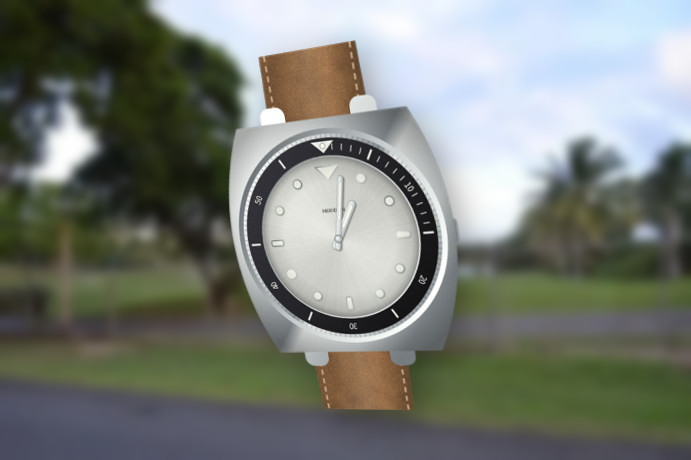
1:02
